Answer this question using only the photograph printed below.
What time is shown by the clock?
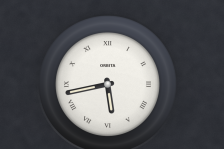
5:43
